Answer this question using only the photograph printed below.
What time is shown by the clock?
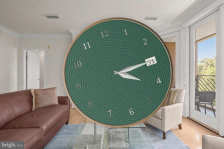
4:15
